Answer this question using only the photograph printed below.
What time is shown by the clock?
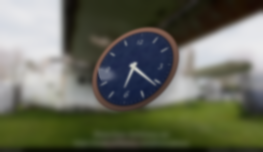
6:21
